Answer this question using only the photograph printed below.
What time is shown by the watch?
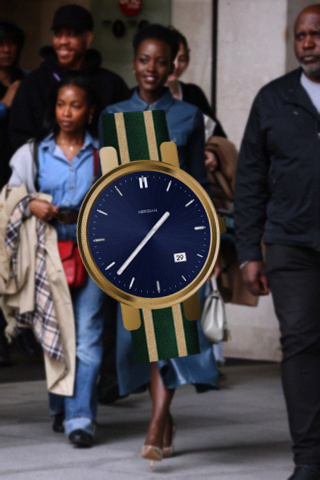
1:38
